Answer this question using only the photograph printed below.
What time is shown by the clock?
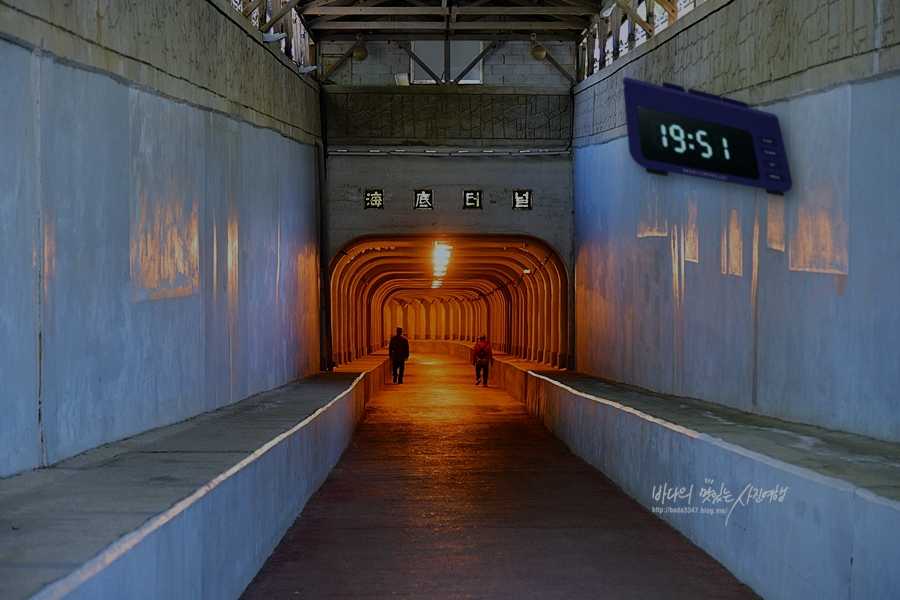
19:51
